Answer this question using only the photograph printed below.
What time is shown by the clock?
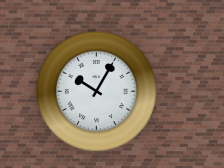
10:05
